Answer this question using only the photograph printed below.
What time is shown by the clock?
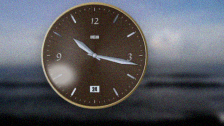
10:17
